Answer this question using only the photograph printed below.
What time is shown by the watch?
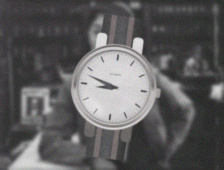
8:48
